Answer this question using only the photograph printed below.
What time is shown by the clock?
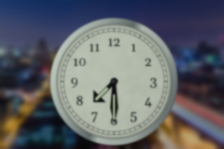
7:30
